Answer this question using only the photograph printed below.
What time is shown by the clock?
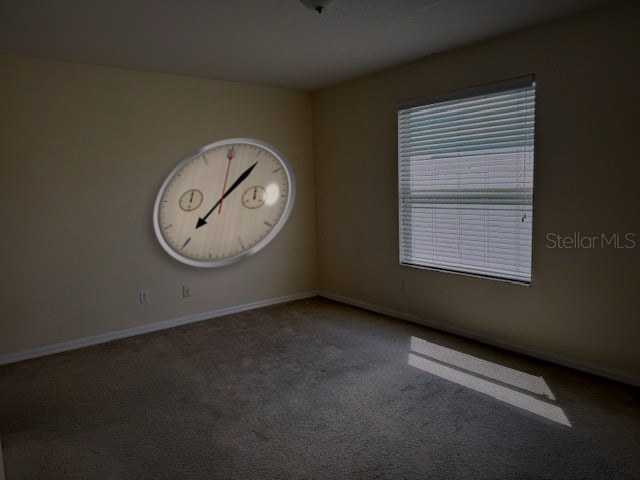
7:06
